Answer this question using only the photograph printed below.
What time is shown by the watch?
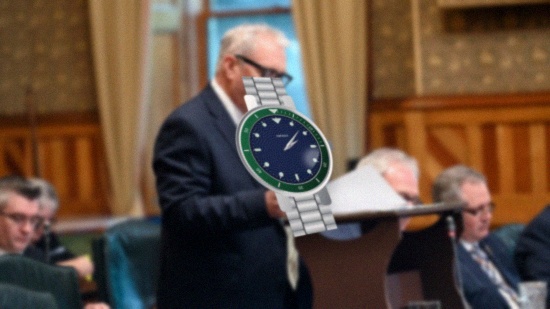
2:08
